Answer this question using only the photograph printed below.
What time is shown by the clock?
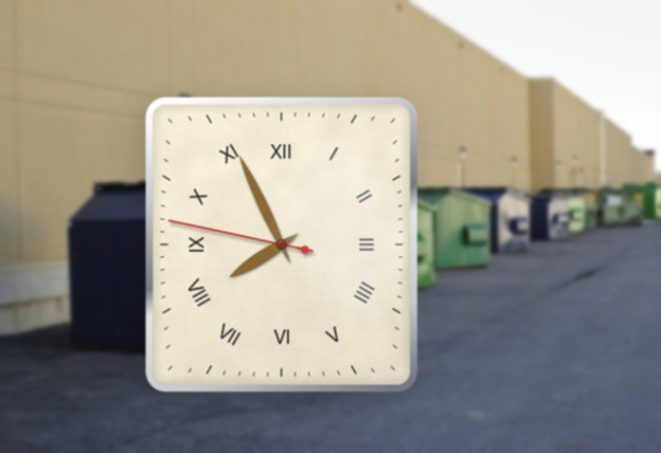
7:55:47
